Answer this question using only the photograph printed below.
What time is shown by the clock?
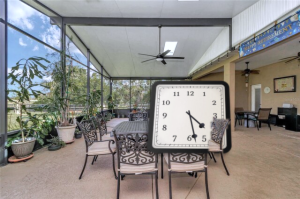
4:28
